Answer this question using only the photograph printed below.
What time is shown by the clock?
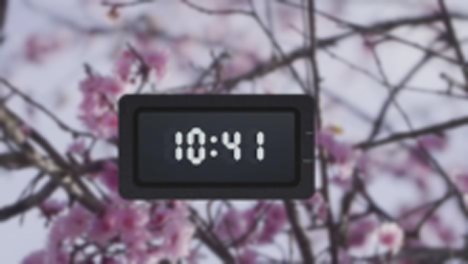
10:41
